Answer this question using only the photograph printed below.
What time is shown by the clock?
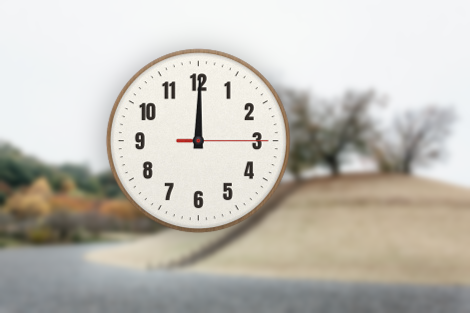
12:00:15
